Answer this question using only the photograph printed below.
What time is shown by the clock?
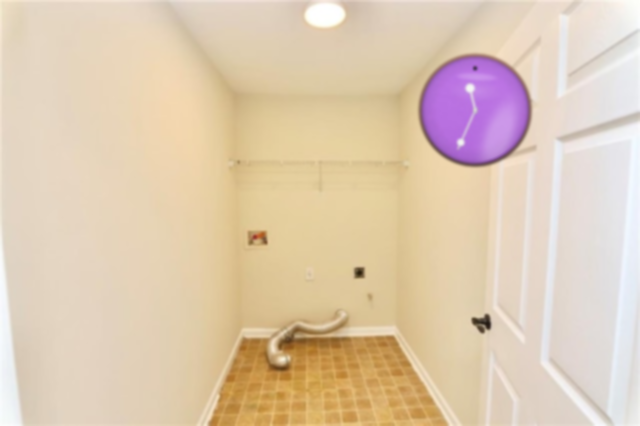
11:34
